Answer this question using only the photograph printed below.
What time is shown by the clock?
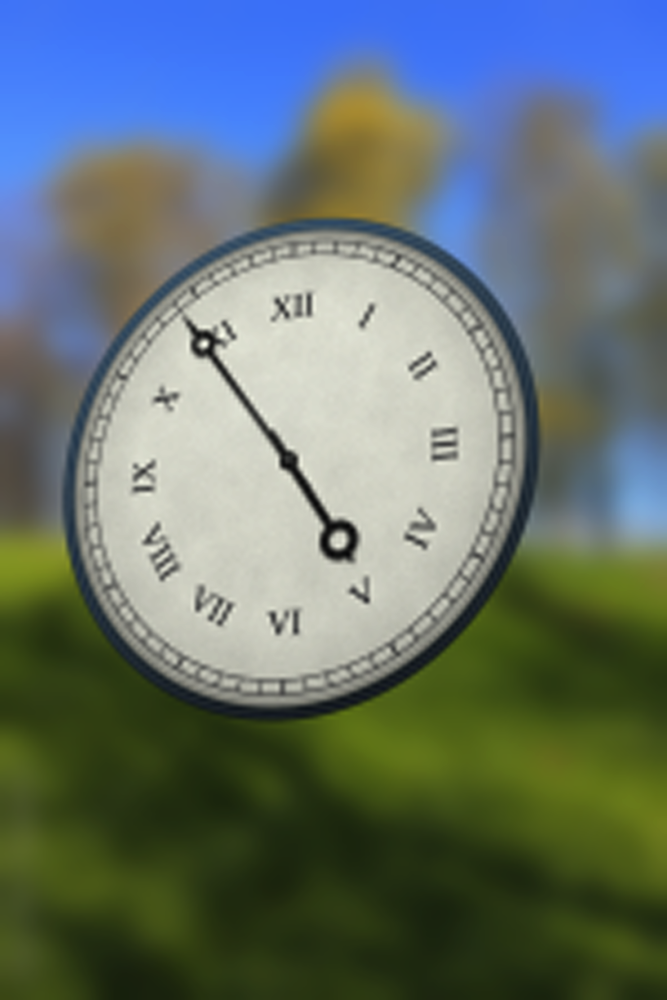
4:54
